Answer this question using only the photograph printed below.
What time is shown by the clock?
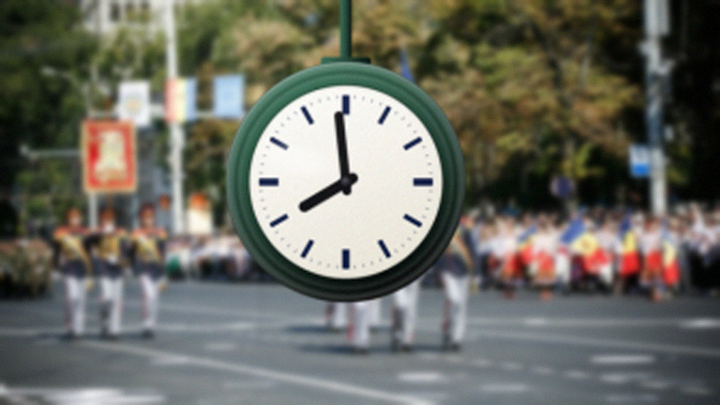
7:59
